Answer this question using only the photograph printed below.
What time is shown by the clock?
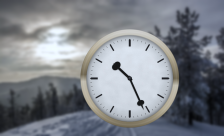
10:26
